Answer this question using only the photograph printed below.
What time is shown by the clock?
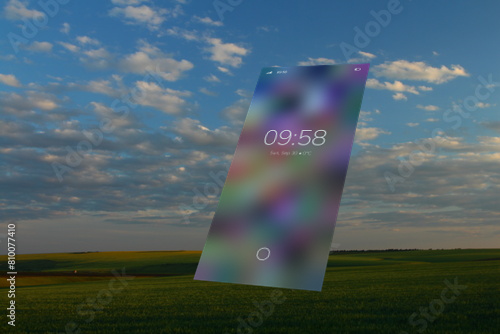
9:58
